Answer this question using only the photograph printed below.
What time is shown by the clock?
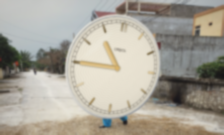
10:45
